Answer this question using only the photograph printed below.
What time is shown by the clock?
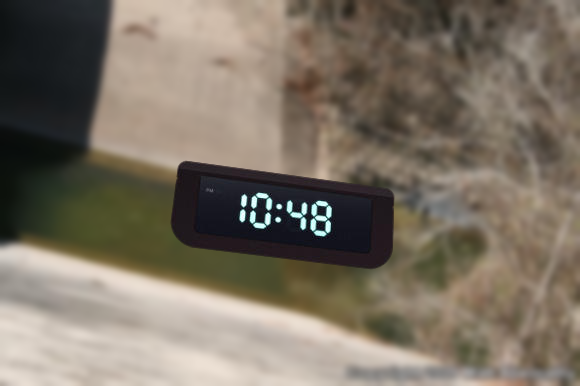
10:48
